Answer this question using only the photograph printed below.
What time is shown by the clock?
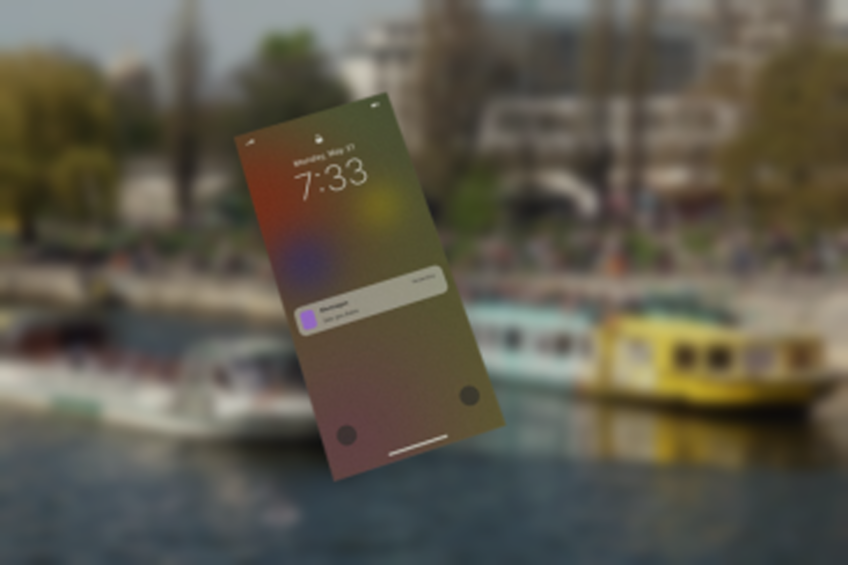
7:33
